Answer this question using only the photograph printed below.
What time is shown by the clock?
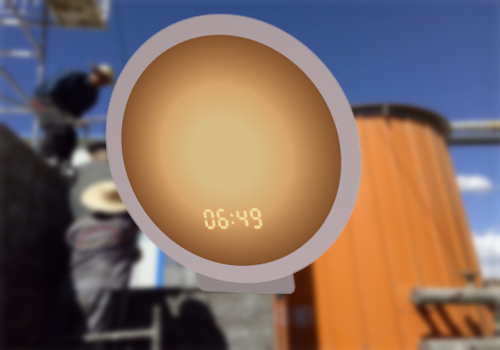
6:49
